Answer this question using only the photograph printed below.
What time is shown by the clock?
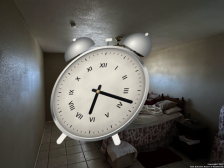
6:18
